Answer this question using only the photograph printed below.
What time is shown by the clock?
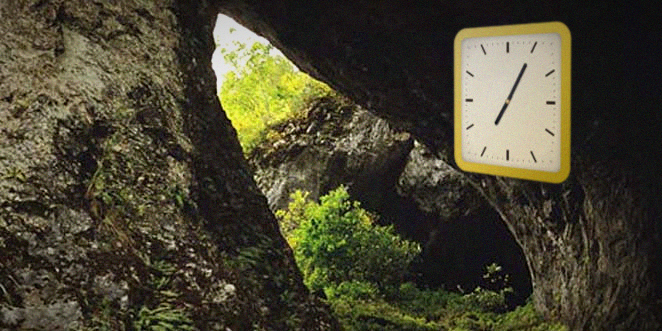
7:05
